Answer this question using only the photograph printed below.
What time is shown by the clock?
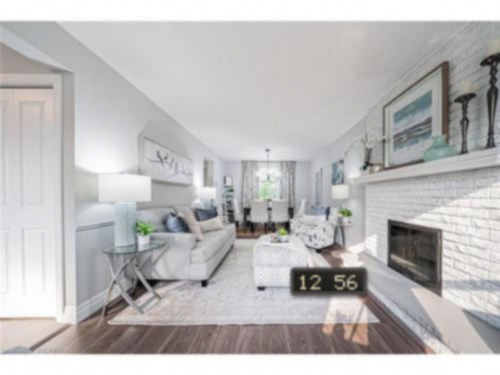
12:56
